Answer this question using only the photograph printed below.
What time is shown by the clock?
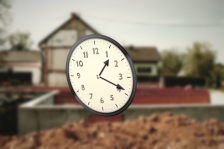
1:19
